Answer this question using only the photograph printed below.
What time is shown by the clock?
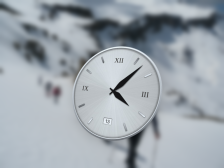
4:07
